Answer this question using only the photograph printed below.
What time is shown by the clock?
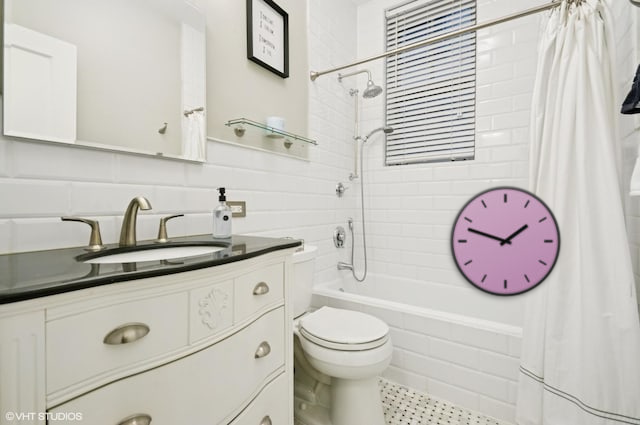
1:48
